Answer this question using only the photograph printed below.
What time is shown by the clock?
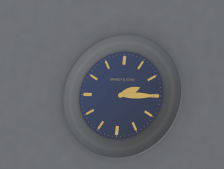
2:15
